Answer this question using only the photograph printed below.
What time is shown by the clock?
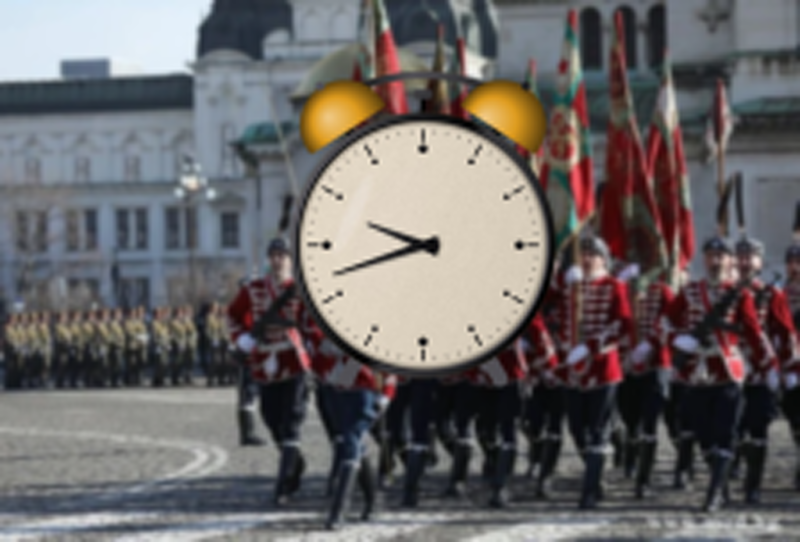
9:42
